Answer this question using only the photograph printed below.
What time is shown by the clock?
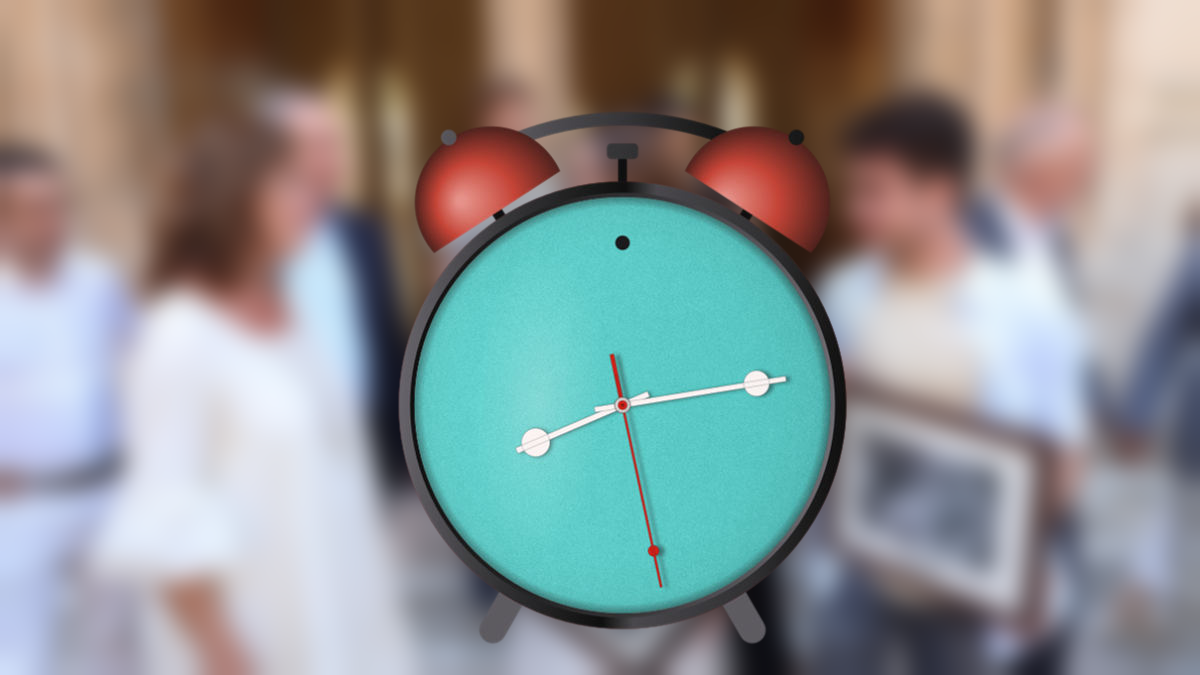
8:13:28
